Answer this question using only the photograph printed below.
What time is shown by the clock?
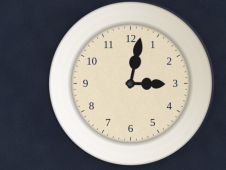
3:02
